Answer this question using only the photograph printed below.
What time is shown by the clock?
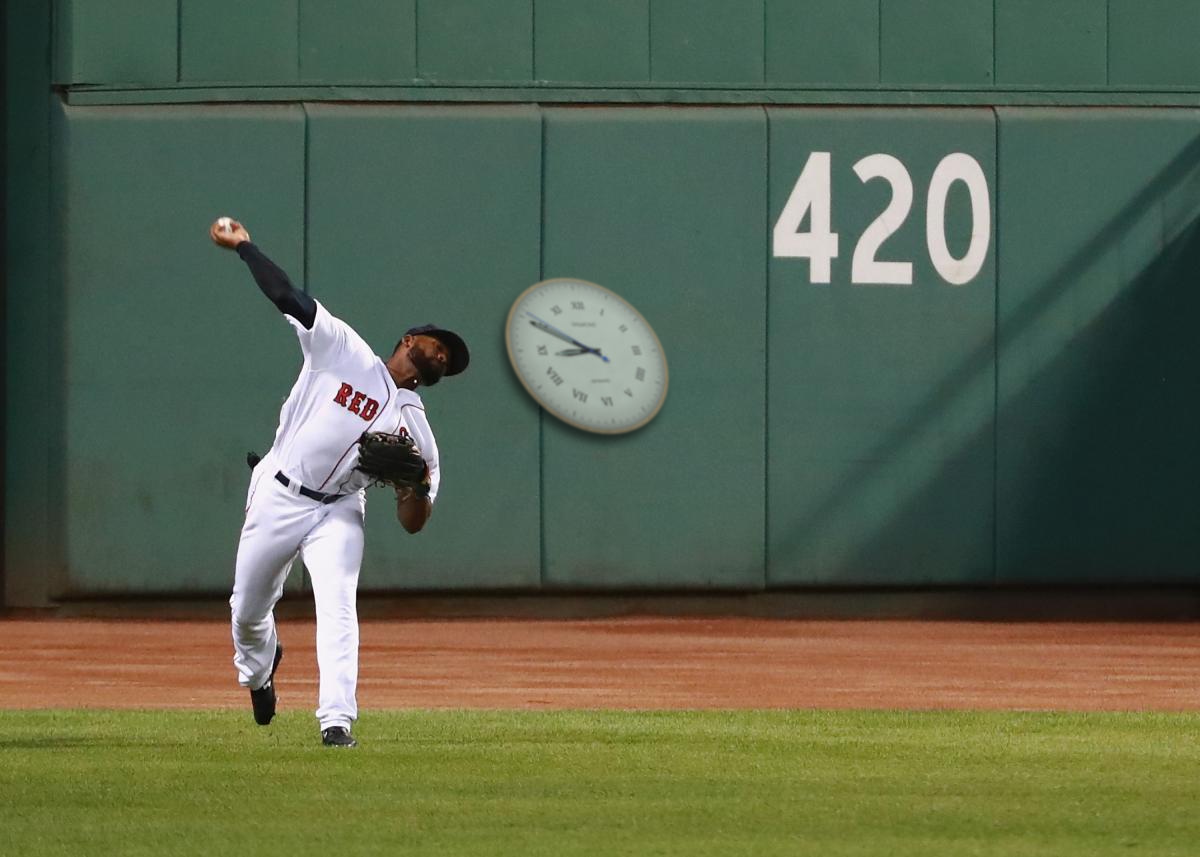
8:49:51
